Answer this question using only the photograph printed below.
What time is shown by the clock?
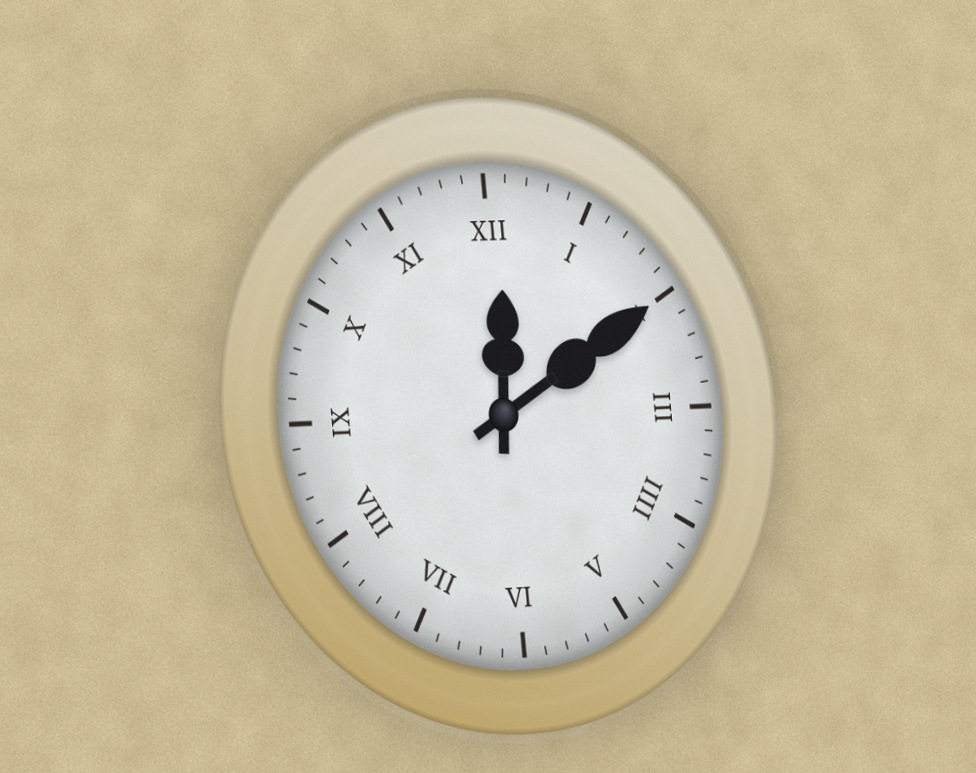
12:10
